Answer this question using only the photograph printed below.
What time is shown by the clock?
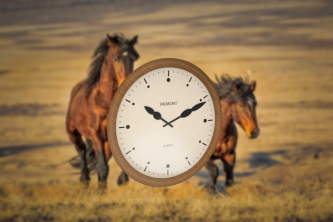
10:11
